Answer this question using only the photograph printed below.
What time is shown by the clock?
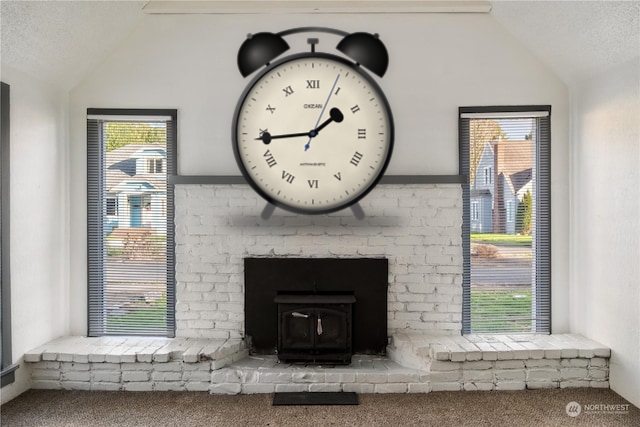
1:44:04
